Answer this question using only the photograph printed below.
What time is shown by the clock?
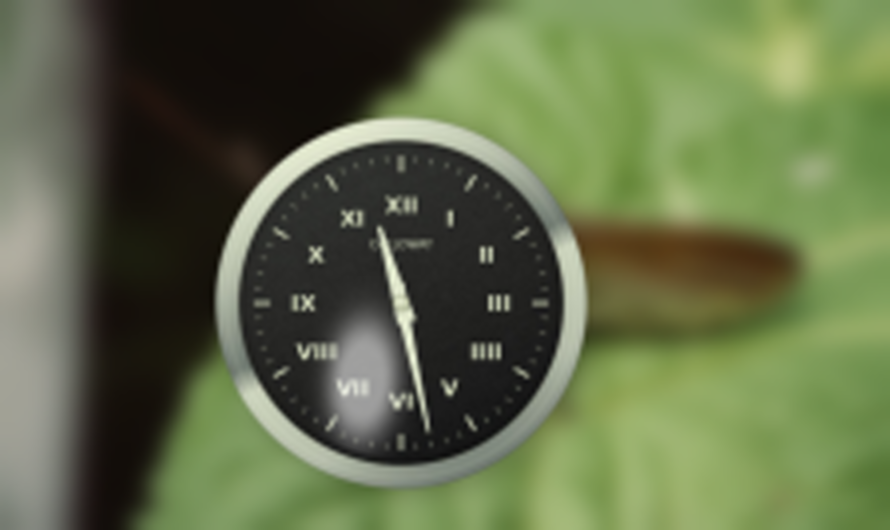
11:28
